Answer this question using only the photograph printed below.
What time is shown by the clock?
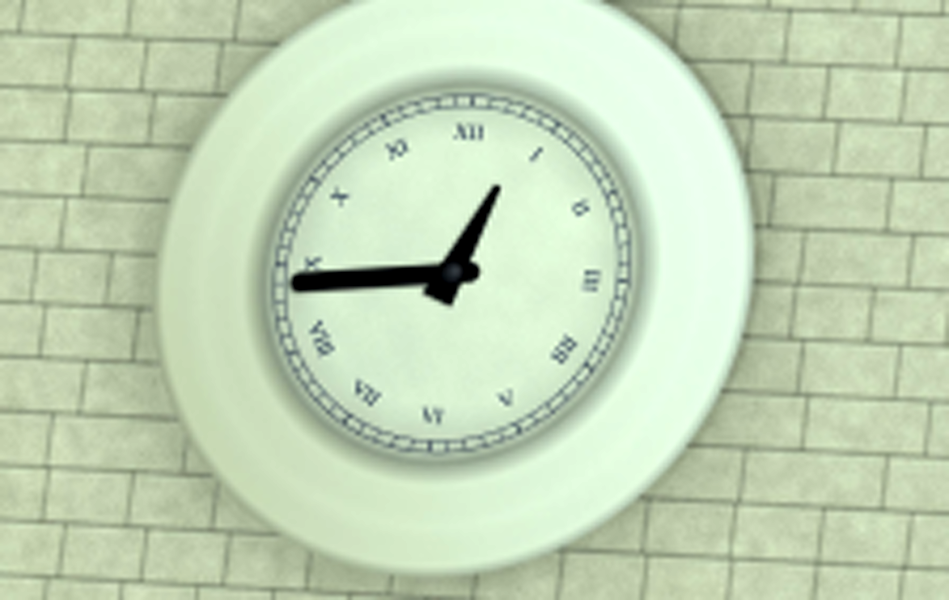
12:44
